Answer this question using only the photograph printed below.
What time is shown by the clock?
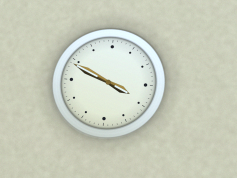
3:49
